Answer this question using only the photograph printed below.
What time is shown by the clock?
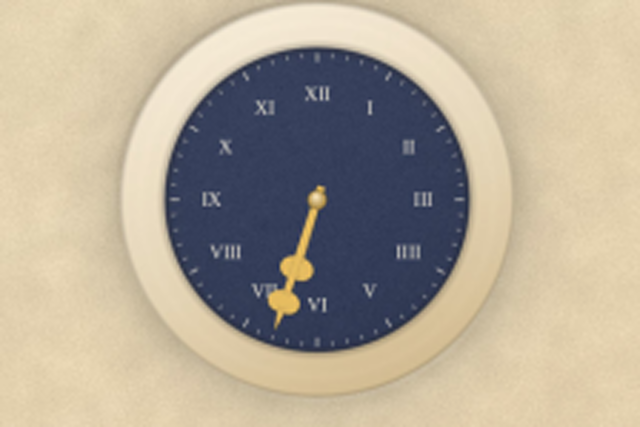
6:33
